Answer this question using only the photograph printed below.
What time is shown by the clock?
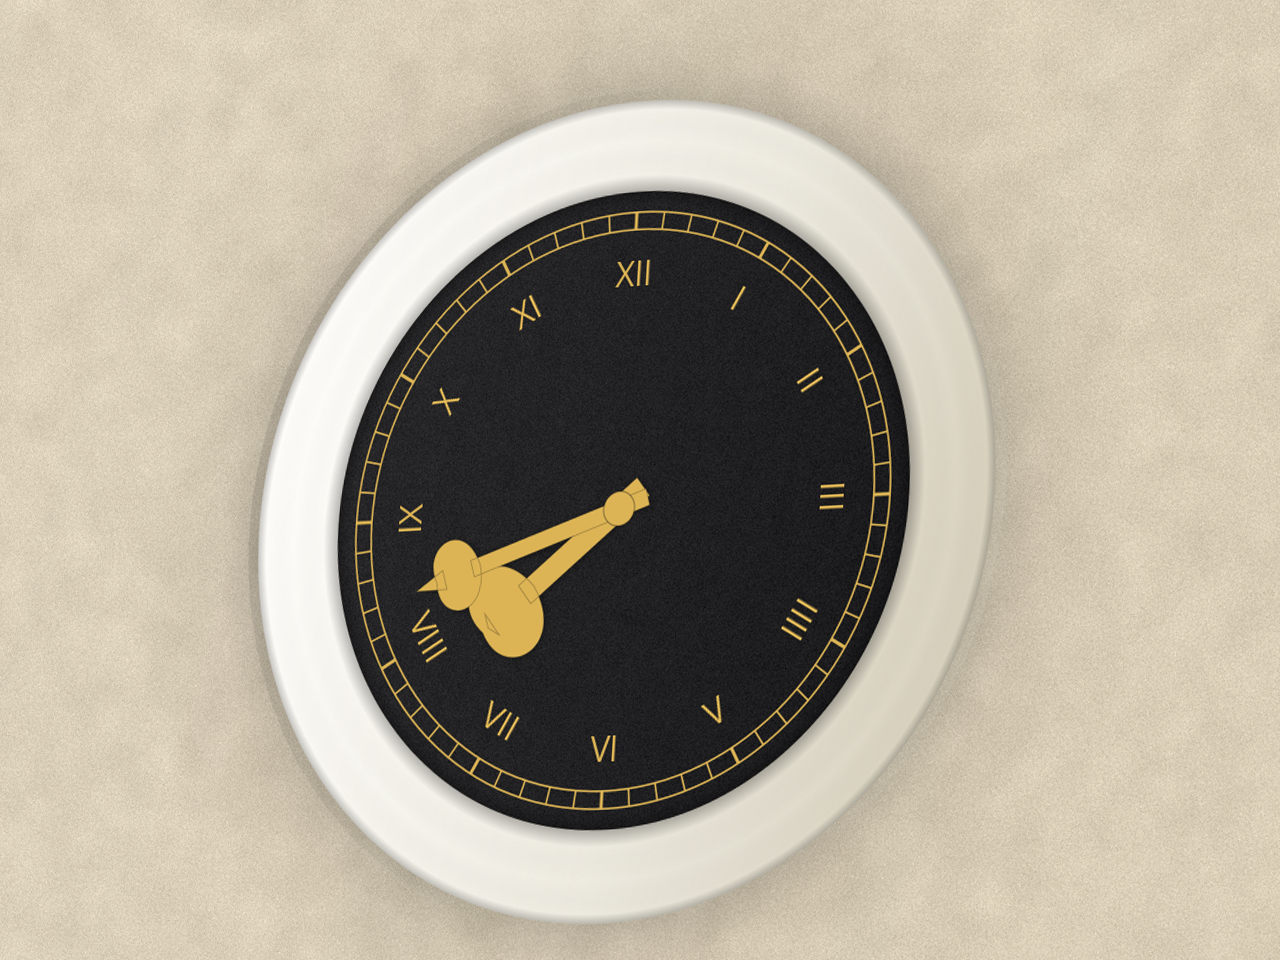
7:42
